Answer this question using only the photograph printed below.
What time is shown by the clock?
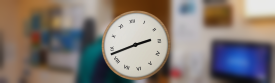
2:43
